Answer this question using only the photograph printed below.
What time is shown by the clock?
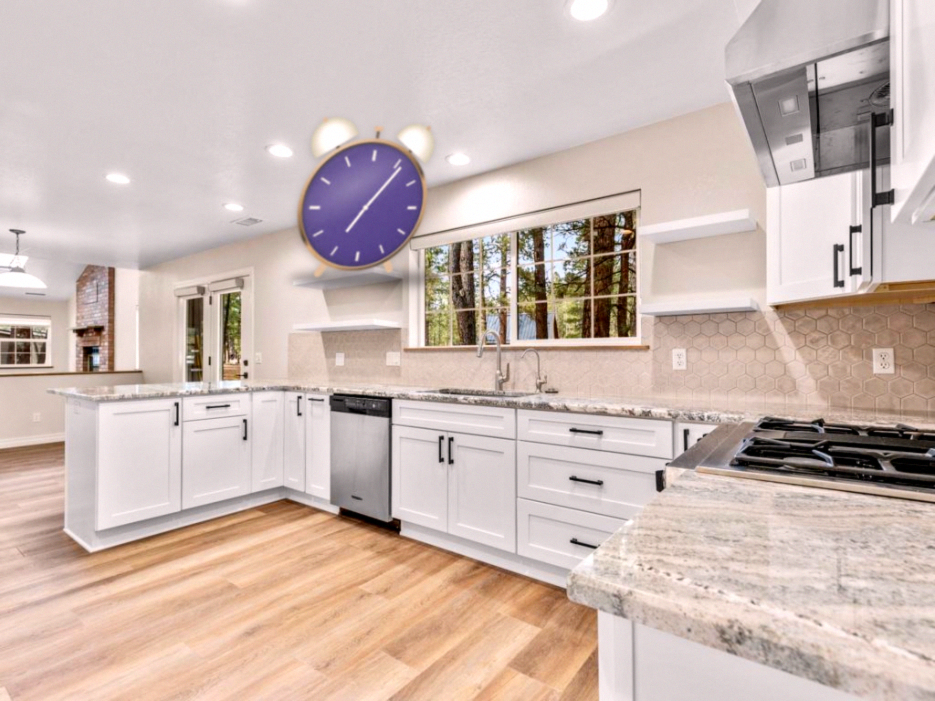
7:06
